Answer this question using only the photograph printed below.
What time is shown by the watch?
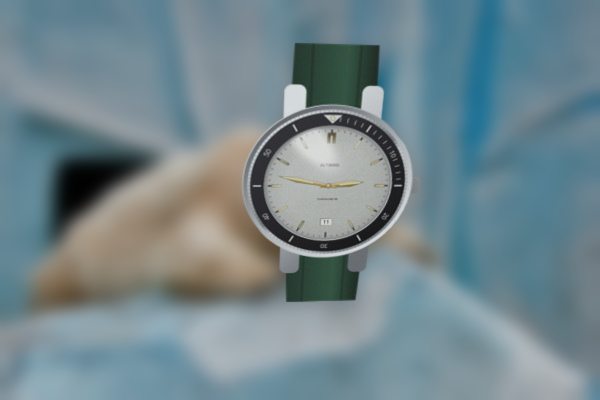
2:47
